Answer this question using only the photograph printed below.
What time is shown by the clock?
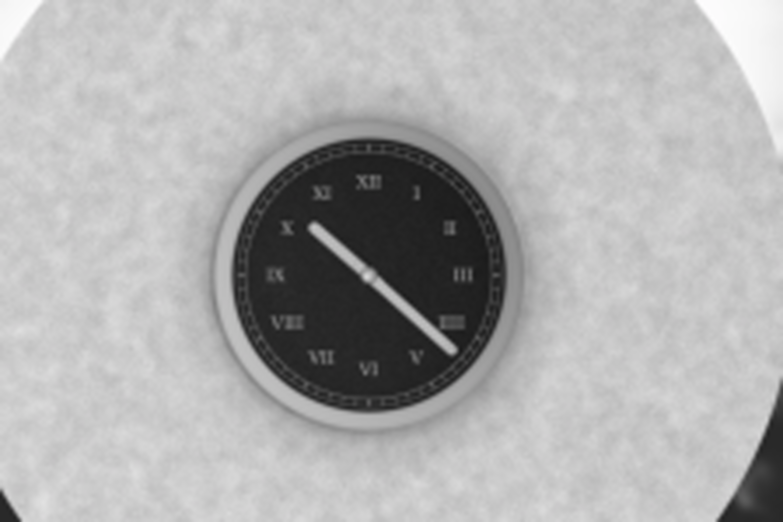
10:22
